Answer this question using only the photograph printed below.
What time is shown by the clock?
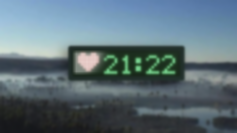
21:22
